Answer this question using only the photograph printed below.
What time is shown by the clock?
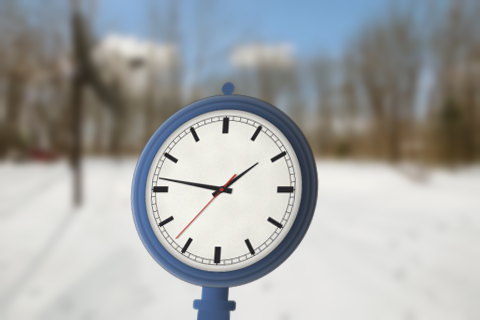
1:46:37
